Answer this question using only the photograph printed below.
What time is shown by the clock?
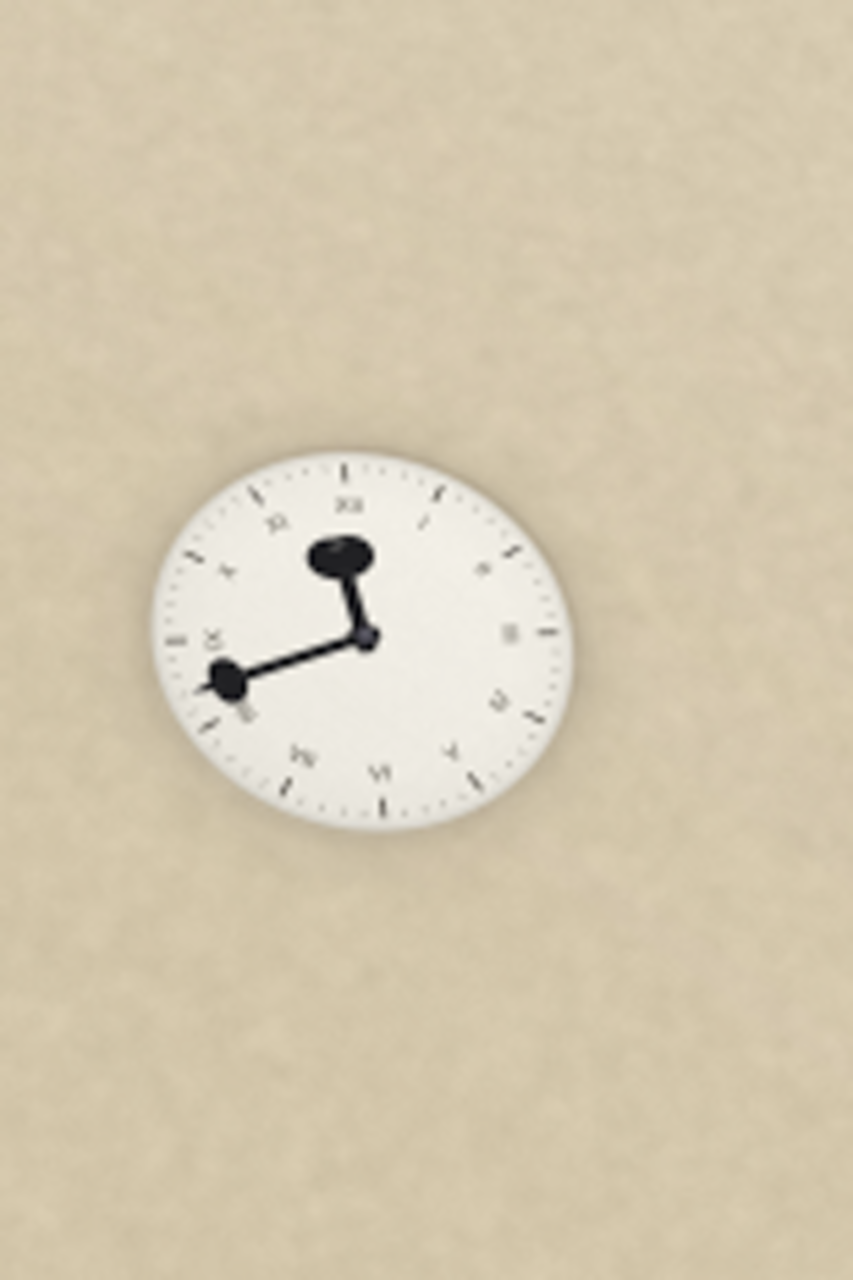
11:42
